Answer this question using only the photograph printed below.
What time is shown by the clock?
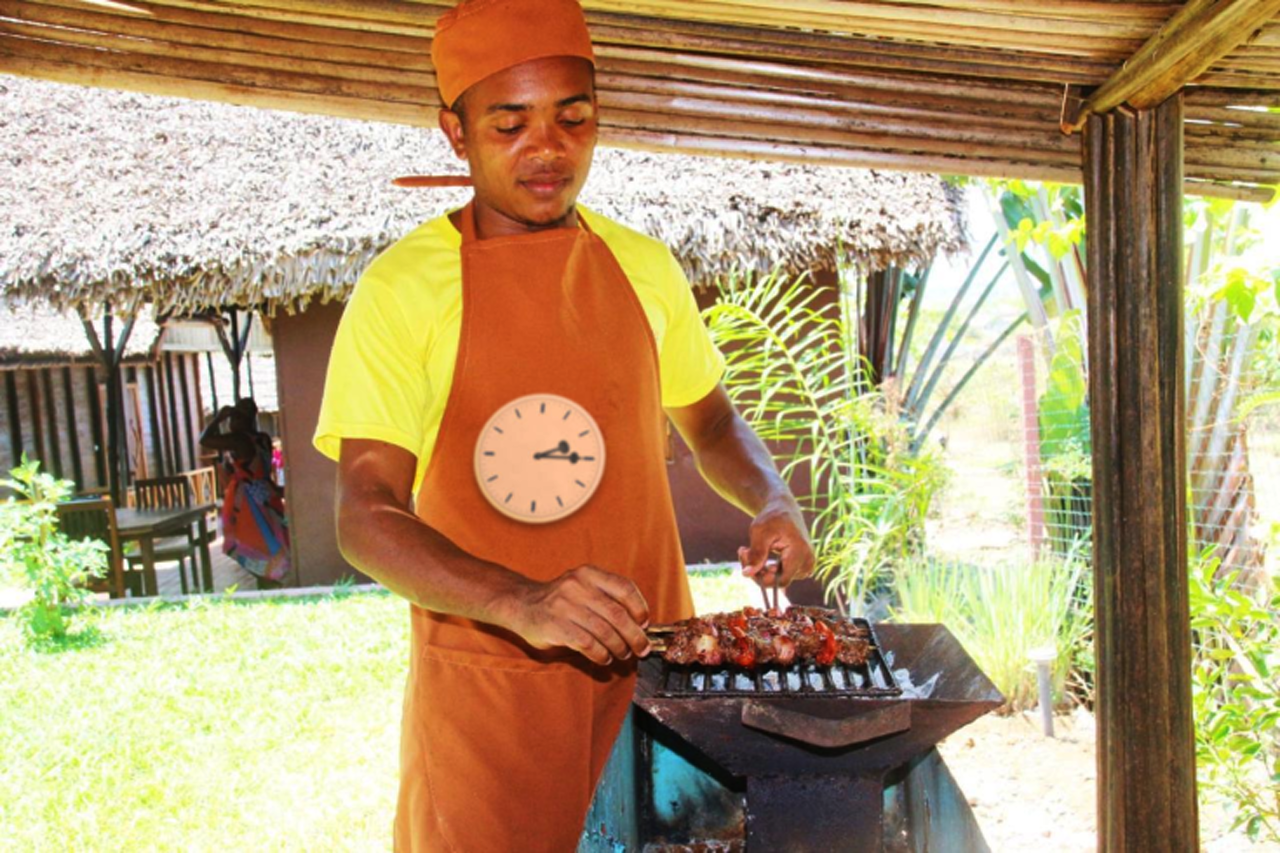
2:15
